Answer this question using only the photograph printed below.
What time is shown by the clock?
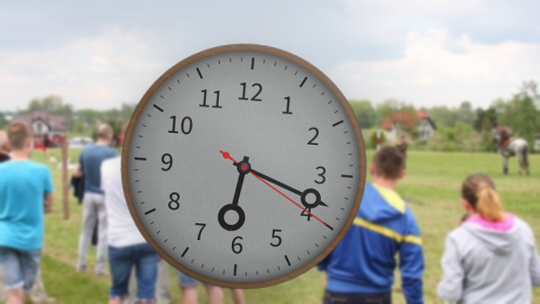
6:18:20
